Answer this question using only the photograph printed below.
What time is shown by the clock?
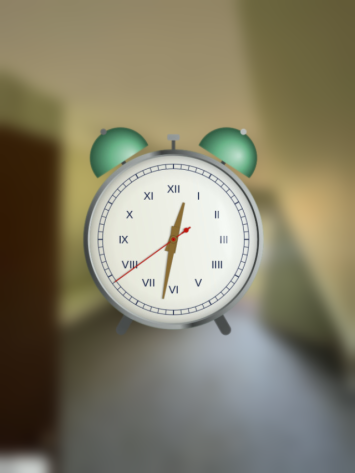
12:31:39
